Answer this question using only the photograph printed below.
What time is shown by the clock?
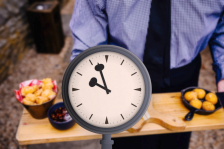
9:57
